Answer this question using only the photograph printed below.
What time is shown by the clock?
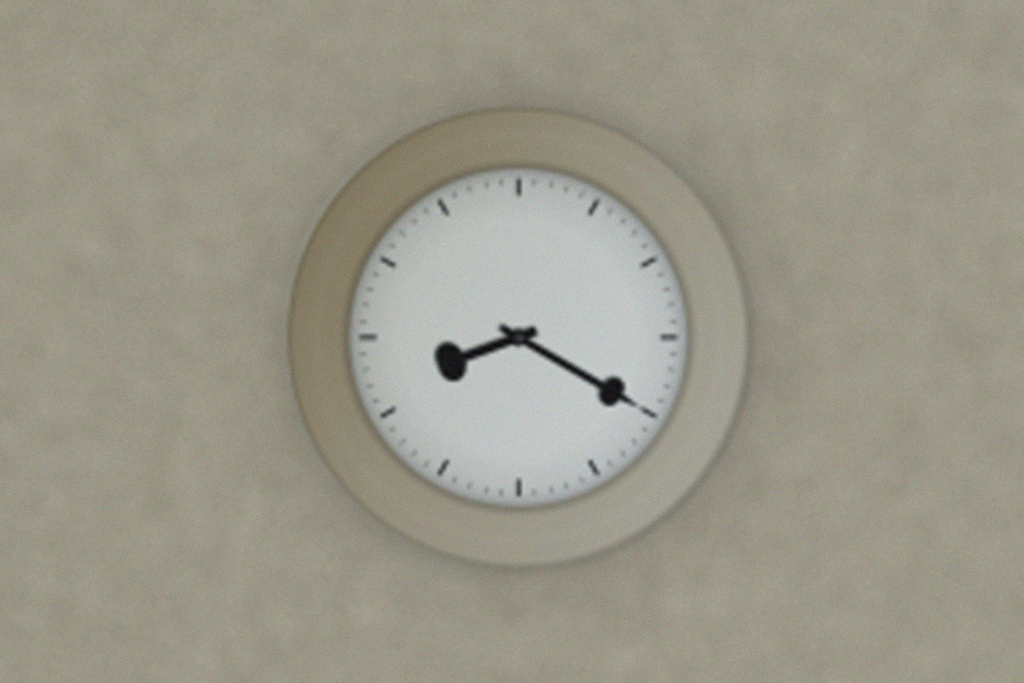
8:20
